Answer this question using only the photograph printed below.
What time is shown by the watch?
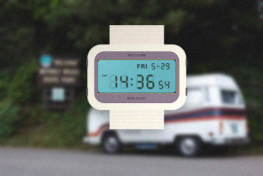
14:36:54
